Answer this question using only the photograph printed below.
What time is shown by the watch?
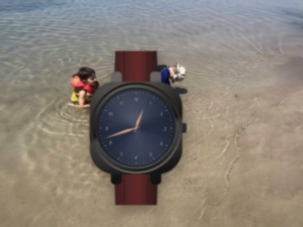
12:42
